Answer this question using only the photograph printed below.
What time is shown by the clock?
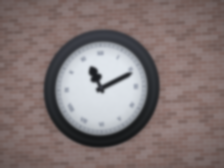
11:11
